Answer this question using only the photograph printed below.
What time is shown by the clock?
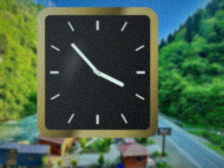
3:53
